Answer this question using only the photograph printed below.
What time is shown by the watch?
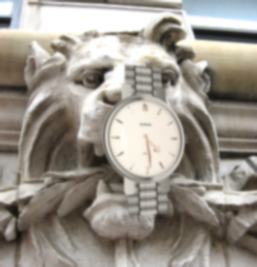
4:29
